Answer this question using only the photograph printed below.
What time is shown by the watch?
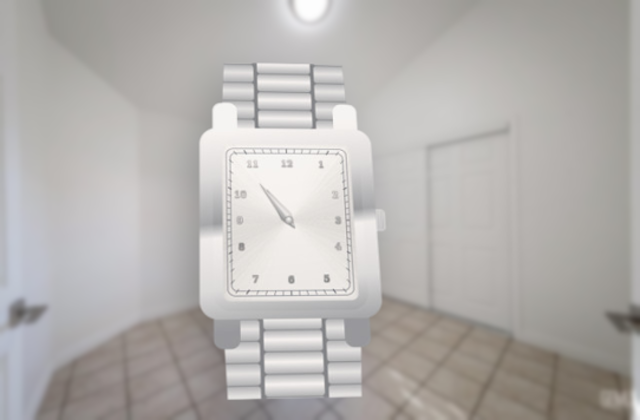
10:54
